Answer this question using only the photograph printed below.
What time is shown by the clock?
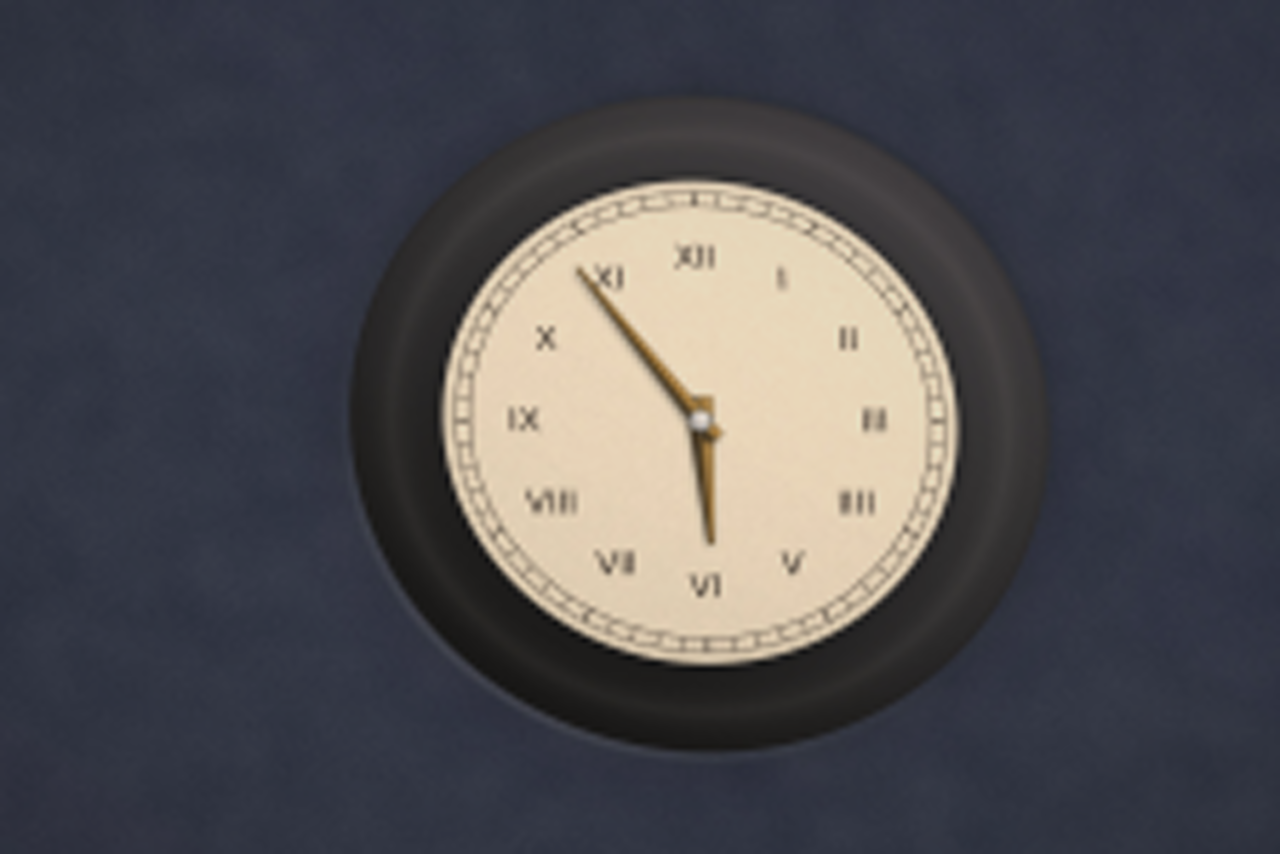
5:54
